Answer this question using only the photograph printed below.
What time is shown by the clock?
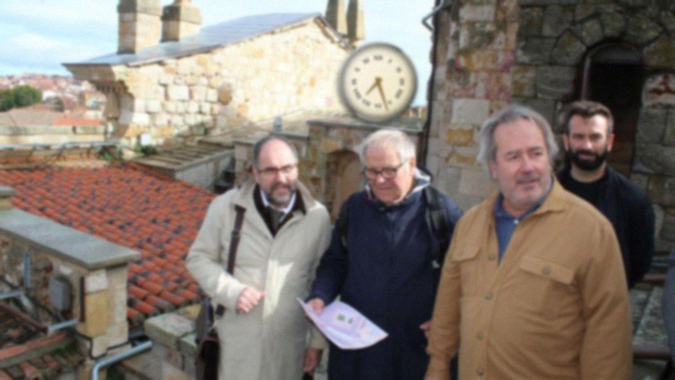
7:27
